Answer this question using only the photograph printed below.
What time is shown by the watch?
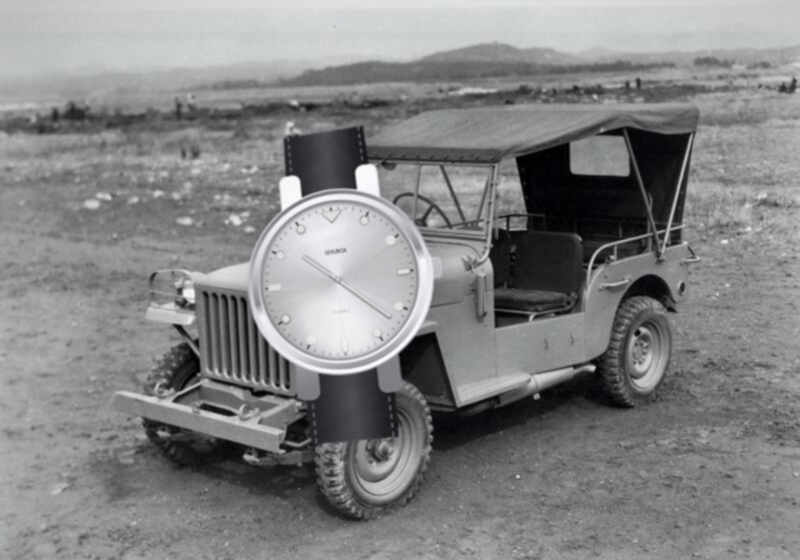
10:22
